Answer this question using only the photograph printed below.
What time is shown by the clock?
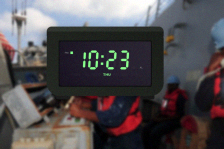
10:23
